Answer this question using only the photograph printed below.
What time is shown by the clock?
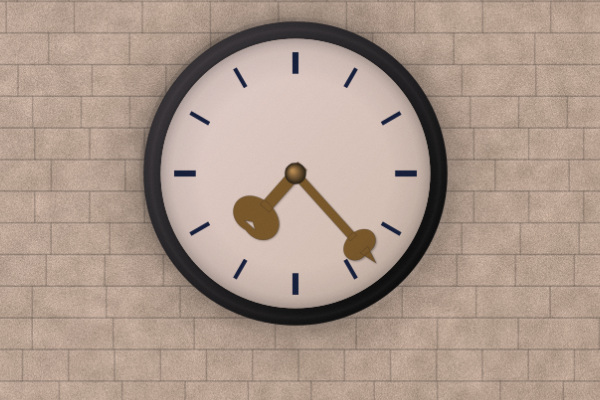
7:23
